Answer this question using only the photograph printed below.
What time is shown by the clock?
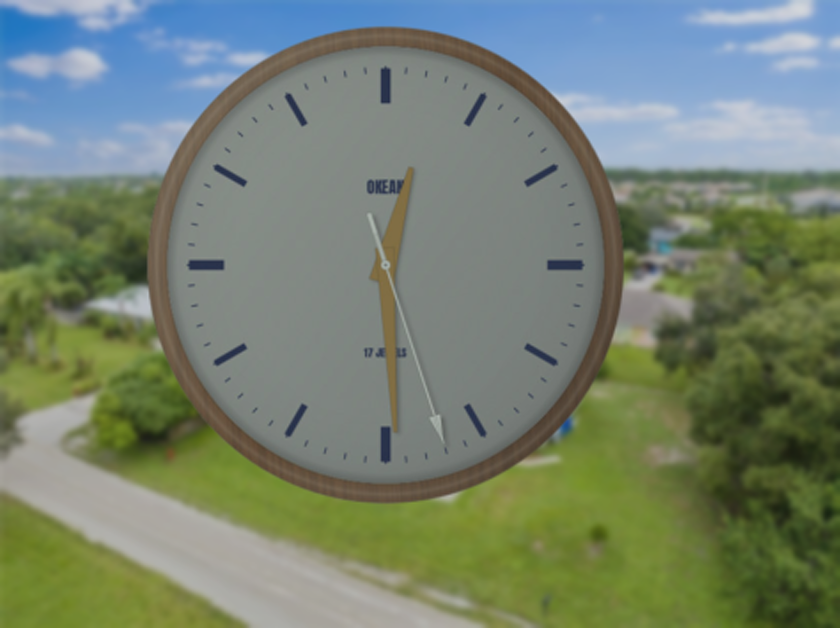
12:29:27
